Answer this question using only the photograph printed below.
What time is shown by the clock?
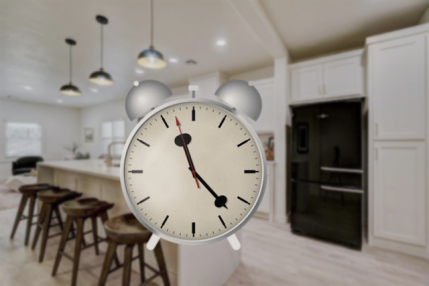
11:22:57
